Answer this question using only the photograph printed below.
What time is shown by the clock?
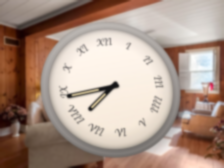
7:44
